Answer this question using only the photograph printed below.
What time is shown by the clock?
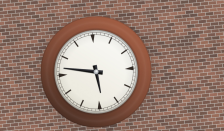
5:47
